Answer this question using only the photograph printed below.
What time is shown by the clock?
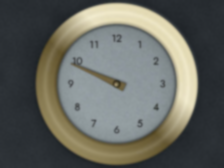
9:49
